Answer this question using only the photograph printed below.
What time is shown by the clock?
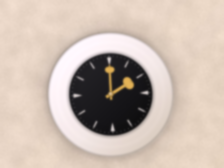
2:00
